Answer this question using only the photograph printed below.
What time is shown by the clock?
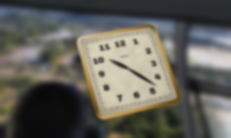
10:23
